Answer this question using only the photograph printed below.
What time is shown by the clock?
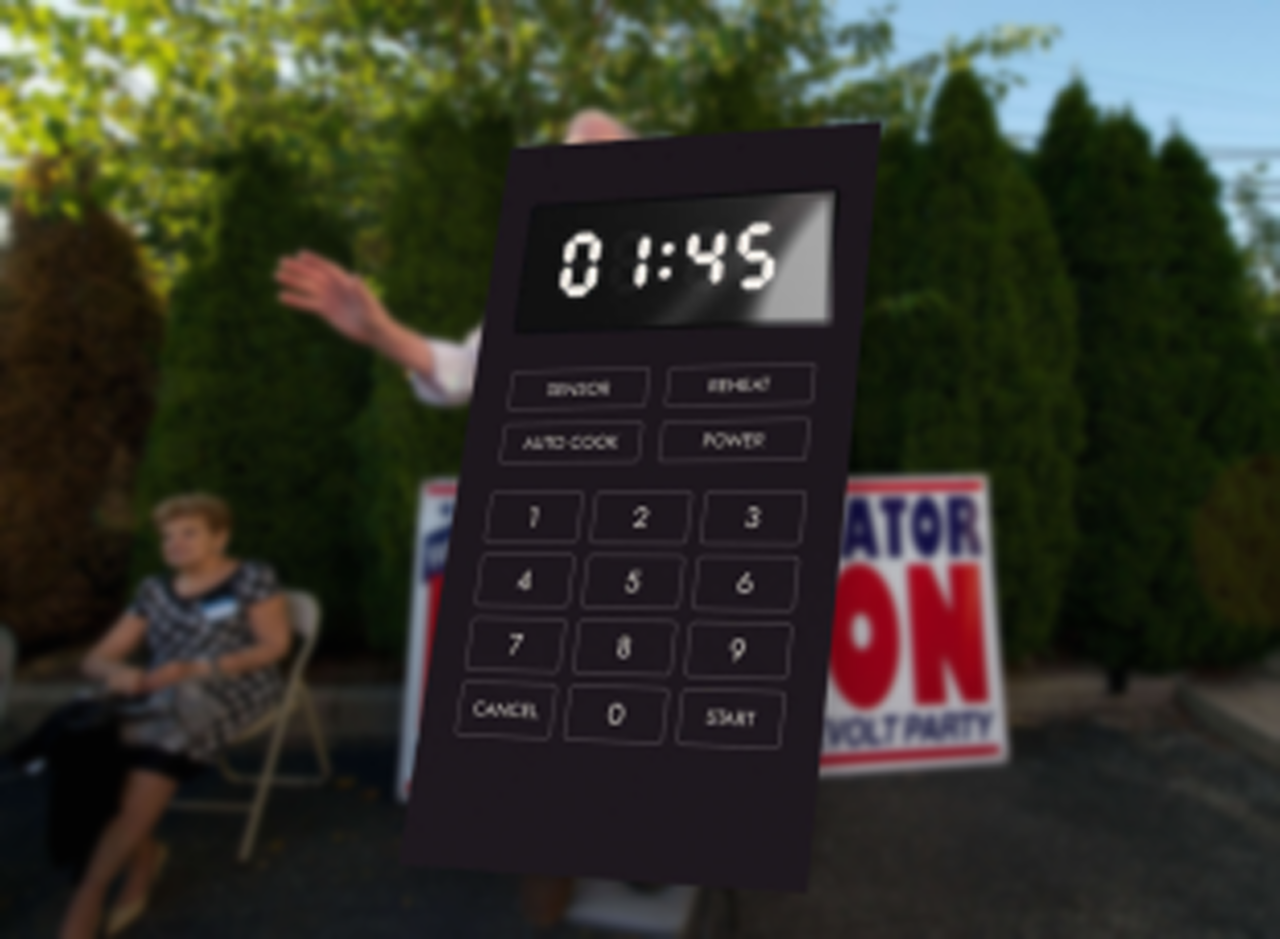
1:45
